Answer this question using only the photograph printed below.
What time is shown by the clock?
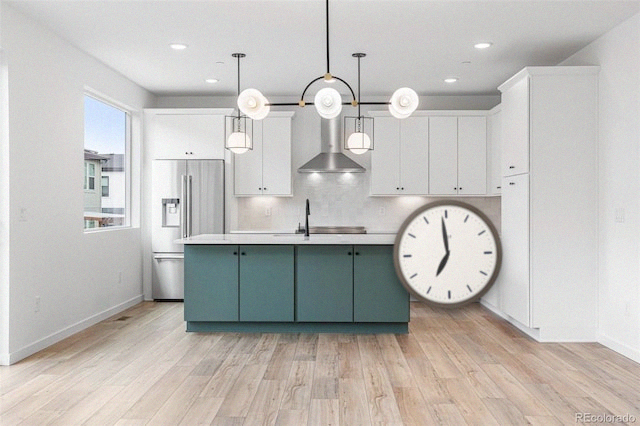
6:59
